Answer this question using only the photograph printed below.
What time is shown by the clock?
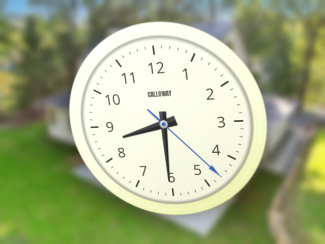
8:30:23
